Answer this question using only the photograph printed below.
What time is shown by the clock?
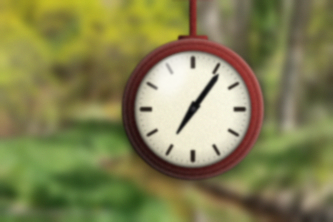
7:06
